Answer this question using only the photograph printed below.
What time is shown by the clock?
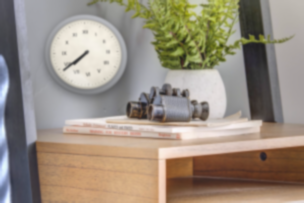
7:39
